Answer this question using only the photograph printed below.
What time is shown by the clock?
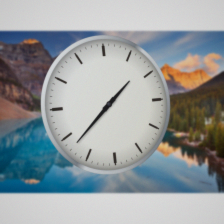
1:38
